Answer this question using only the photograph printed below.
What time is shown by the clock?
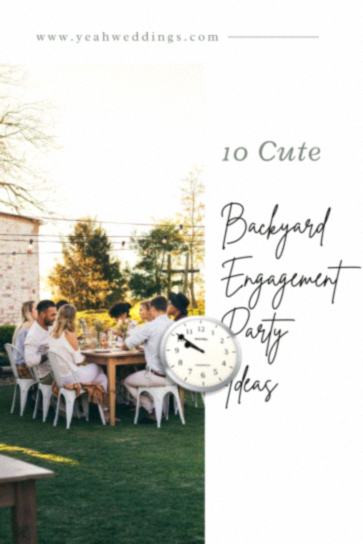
9:51
